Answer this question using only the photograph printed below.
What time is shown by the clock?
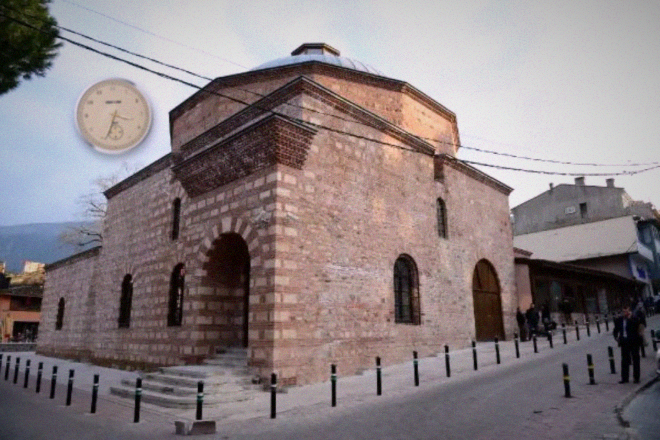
3:34
